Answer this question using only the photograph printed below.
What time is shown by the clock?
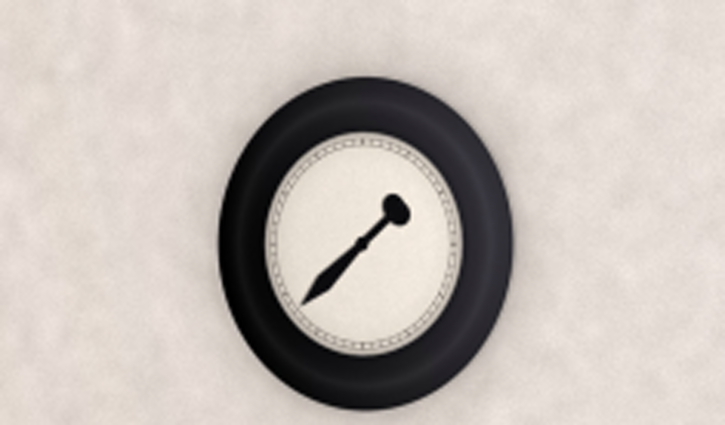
1:38
